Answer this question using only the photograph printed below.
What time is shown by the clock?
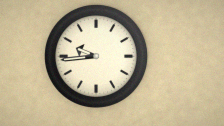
9:44
